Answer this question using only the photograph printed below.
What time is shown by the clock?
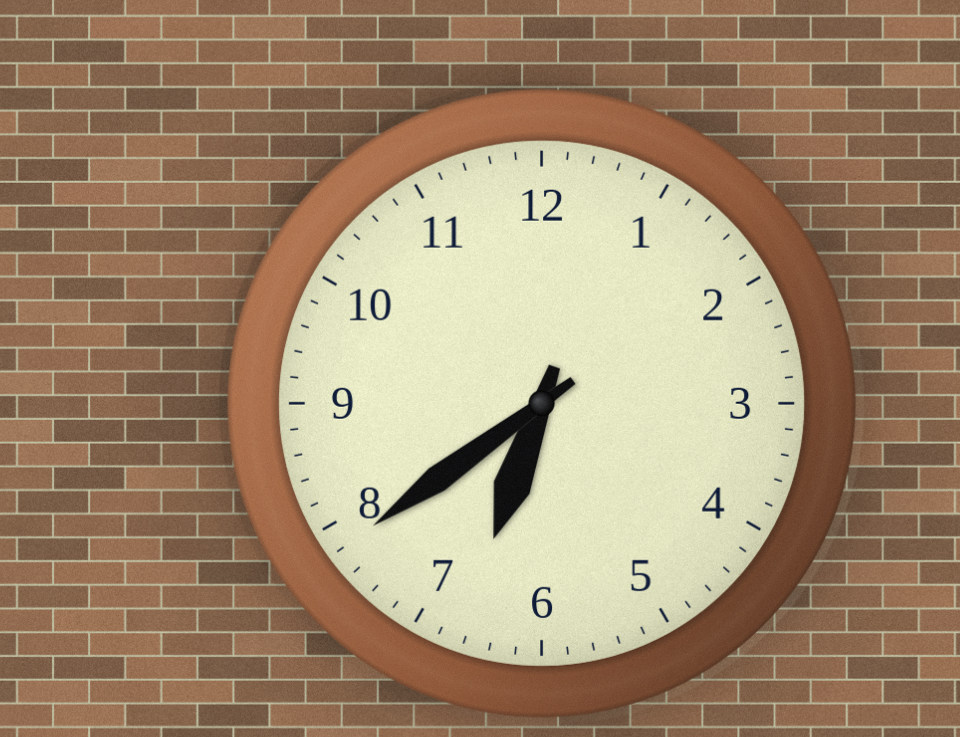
6:39
